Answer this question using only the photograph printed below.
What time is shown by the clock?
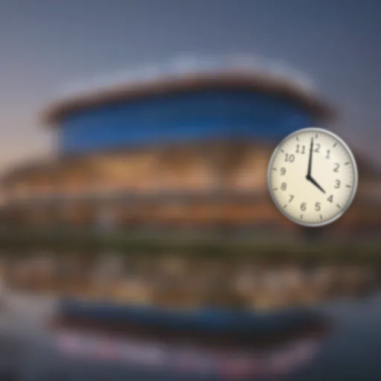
3:59
